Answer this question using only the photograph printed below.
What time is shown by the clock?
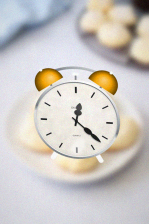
12:22
